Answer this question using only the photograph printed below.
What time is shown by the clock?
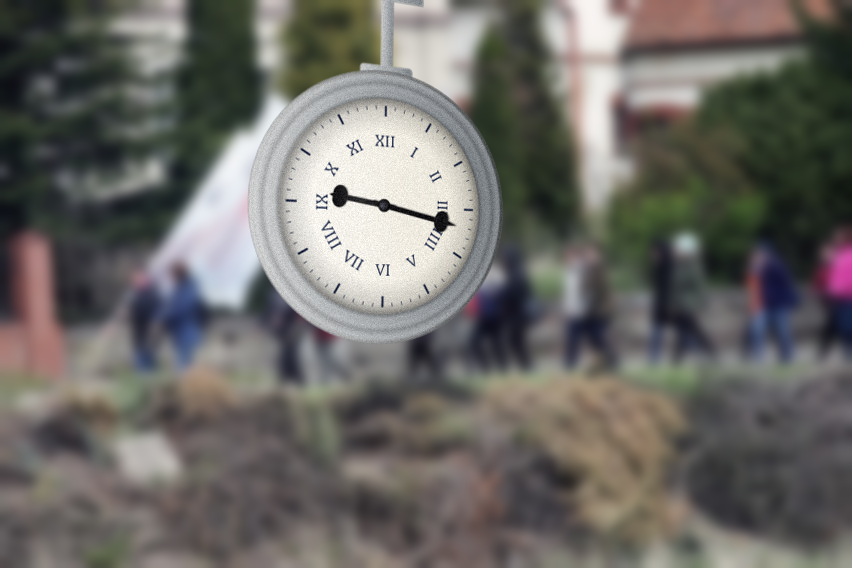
9:17
